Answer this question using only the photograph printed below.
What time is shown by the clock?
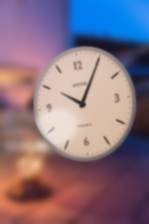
10:05
